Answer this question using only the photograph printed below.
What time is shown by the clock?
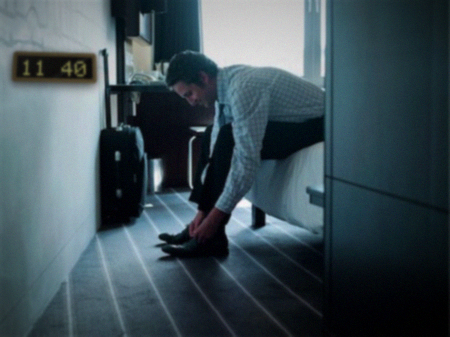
11:40
